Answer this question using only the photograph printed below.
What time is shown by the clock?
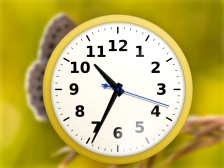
10:34:18
